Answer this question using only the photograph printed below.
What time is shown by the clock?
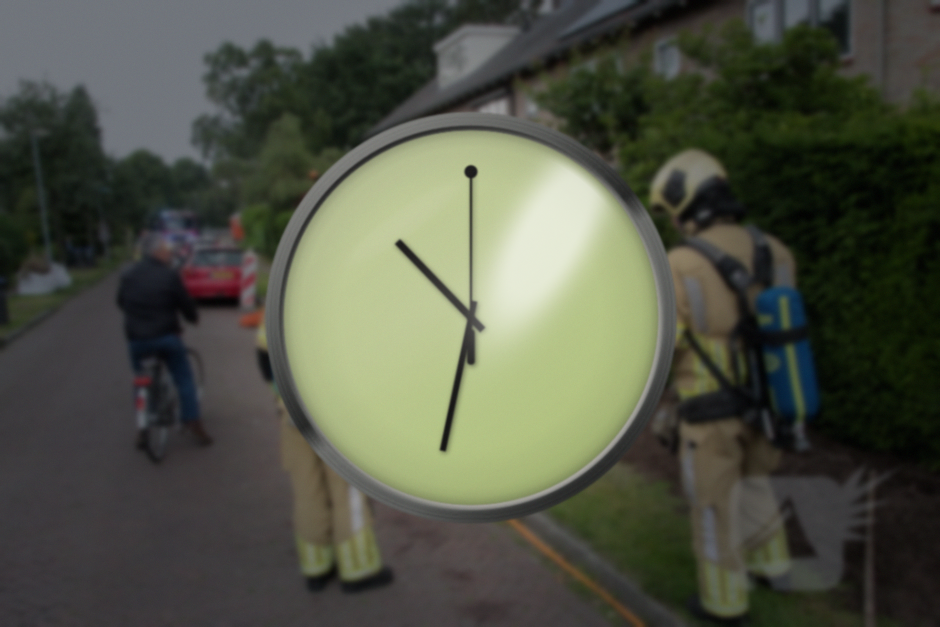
10:32:00
